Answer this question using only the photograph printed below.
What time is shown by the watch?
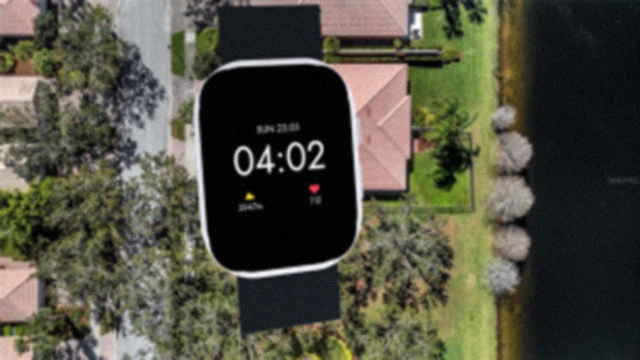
4:02
